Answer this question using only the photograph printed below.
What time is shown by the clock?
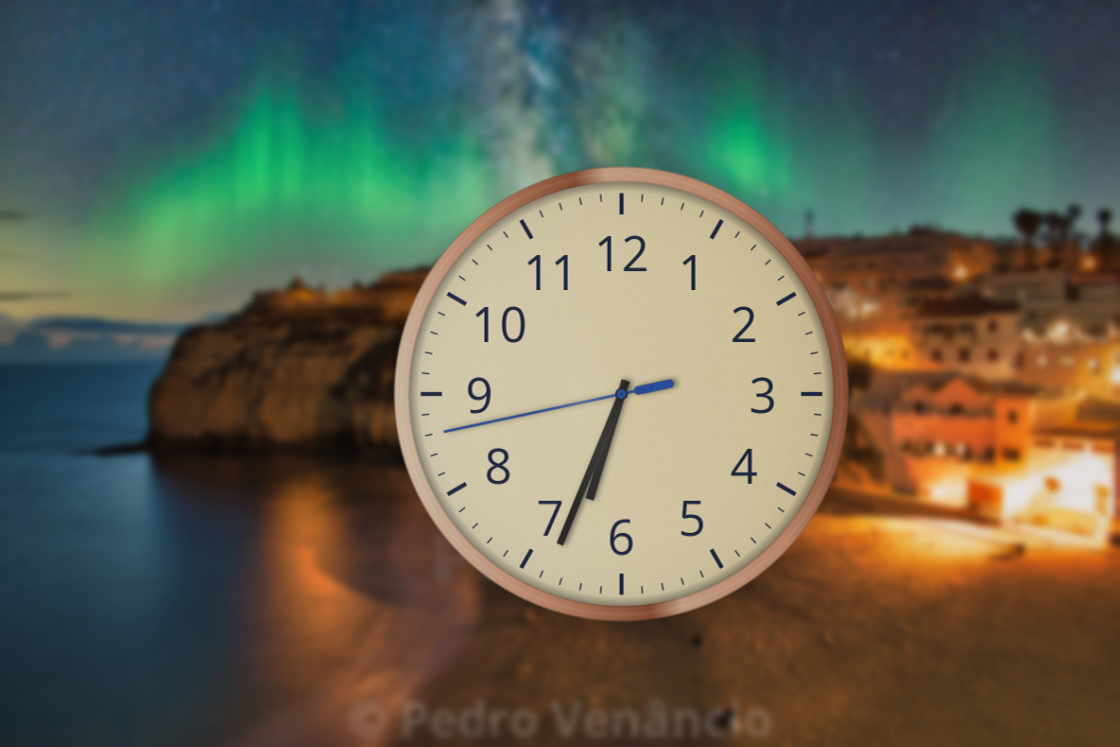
6:33:43
